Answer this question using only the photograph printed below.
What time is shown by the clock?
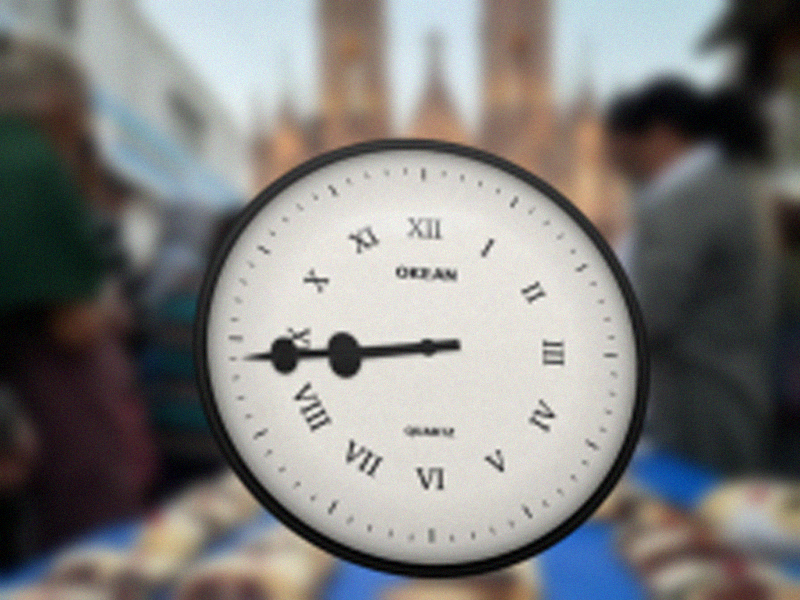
8:44
